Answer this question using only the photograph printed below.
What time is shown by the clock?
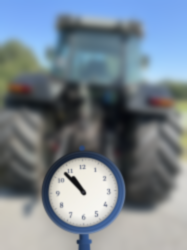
10:53
